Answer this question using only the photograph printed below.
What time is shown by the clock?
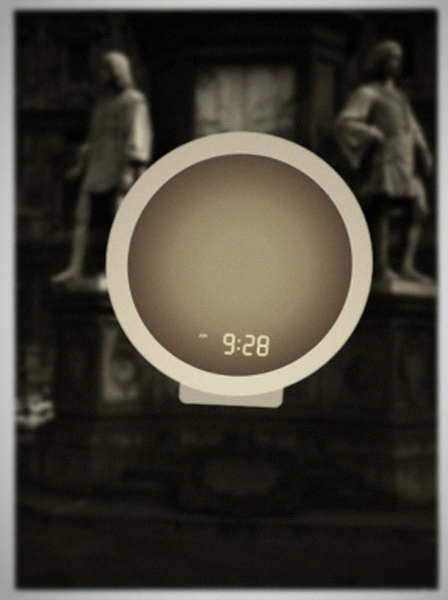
9:28
